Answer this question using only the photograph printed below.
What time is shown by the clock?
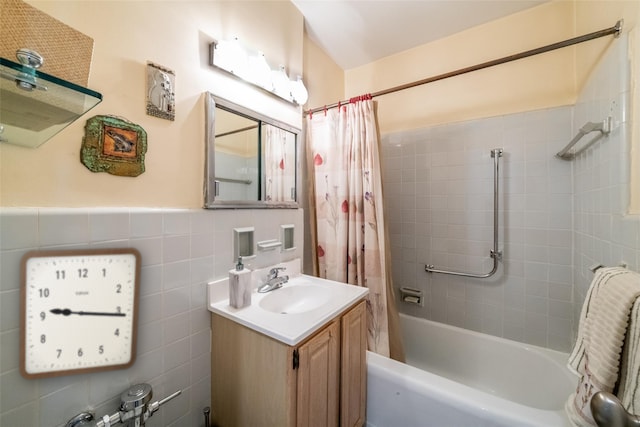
9:16
